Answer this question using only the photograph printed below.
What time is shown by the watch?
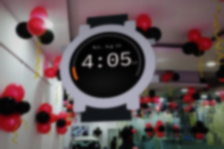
4:05
